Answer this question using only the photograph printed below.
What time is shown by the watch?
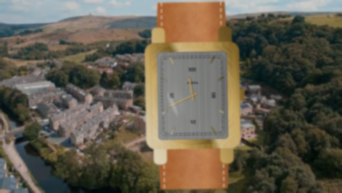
11:41
